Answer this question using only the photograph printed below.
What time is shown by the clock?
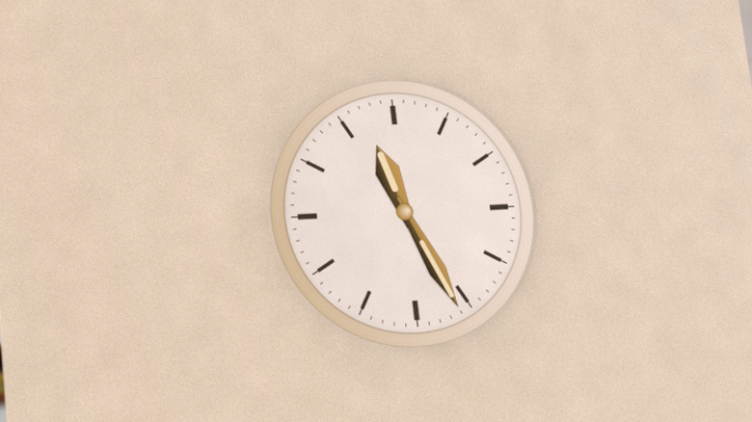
11:26
